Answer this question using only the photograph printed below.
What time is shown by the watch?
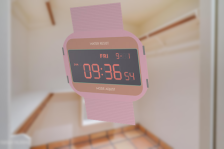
9:36:54
